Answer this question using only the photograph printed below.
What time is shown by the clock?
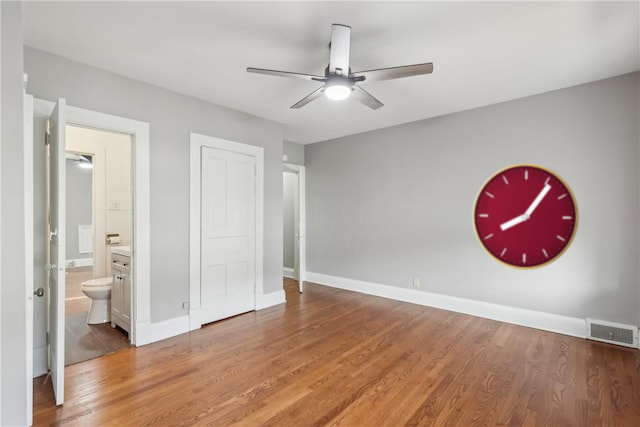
8:06
